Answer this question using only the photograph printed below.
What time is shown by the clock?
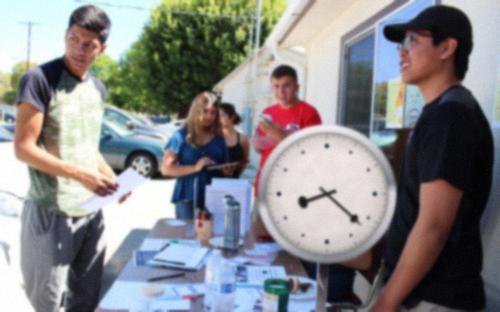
8:22
